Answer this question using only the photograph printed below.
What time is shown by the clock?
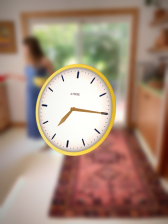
7:15
